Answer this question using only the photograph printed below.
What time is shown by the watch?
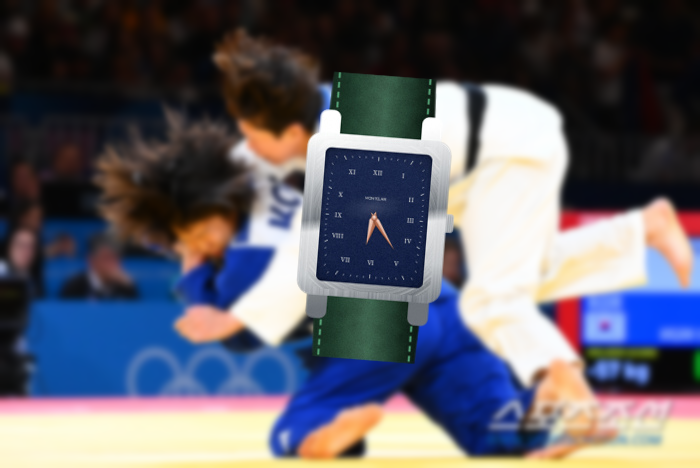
6:24
